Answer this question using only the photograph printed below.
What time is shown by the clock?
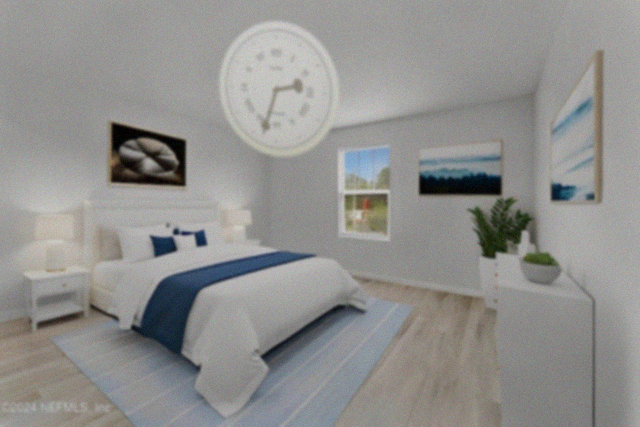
2:33
